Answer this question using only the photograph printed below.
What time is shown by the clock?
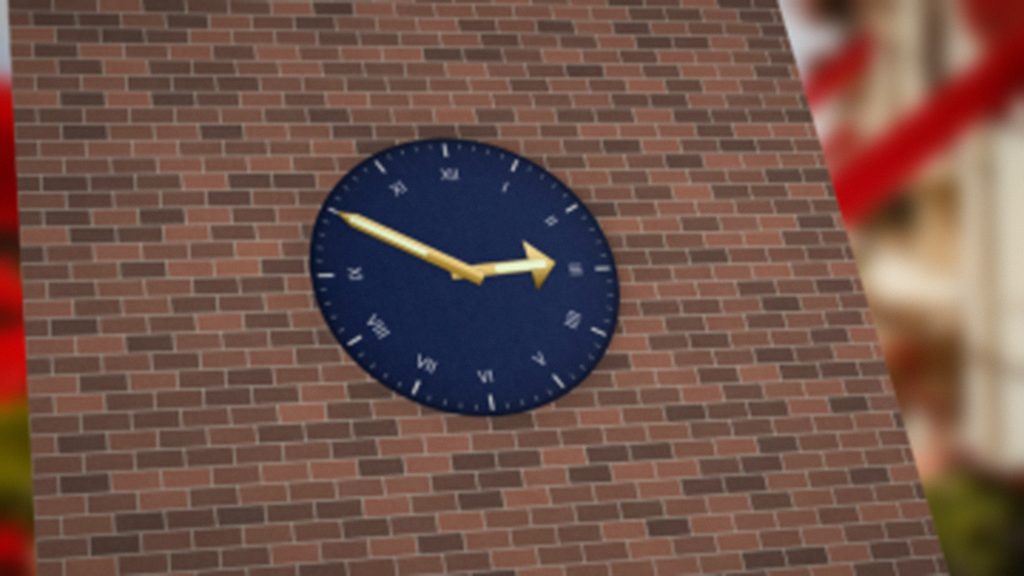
2:50
